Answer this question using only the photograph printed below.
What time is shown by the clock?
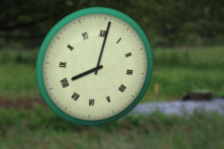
8:01
